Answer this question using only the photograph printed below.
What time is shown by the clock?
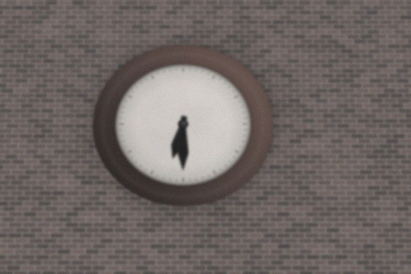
6:30
